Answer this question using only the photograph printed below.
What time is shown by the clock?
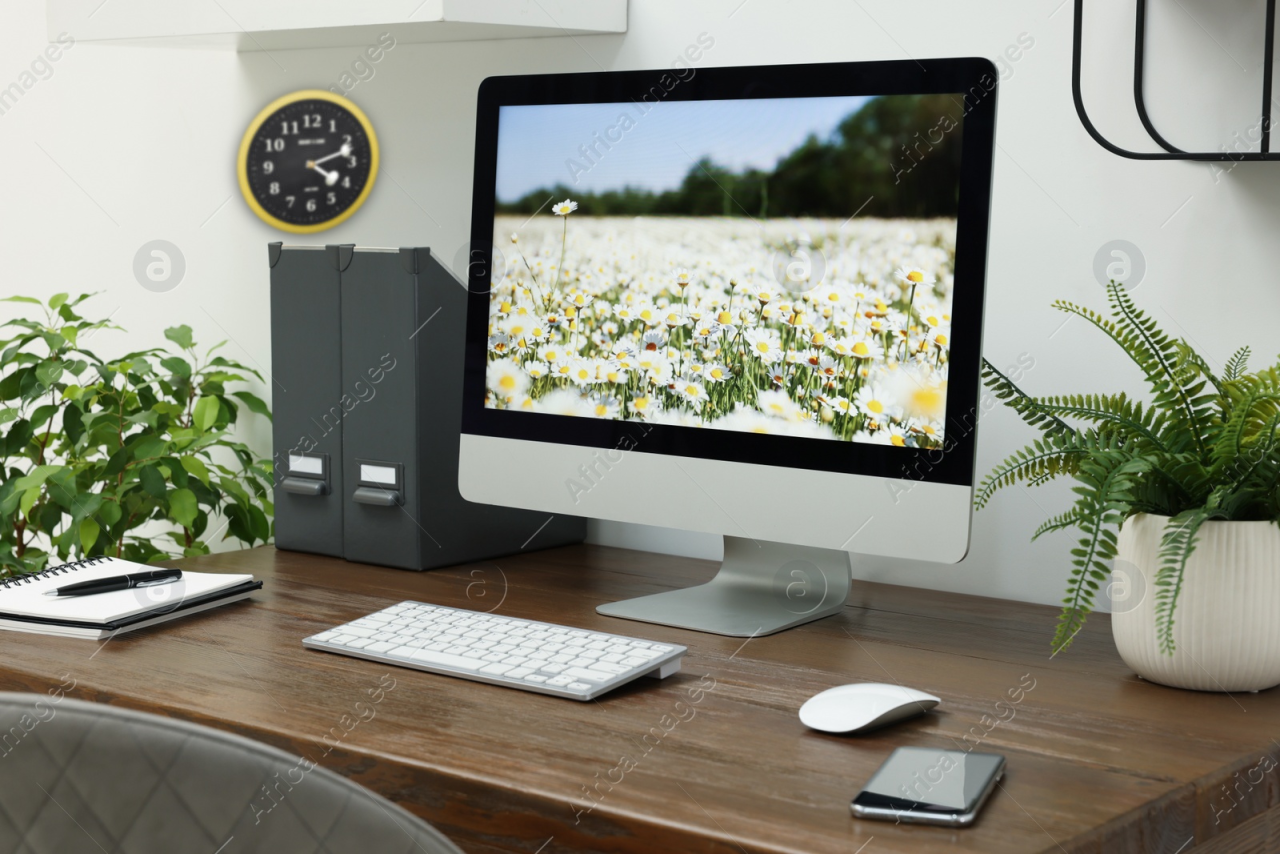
4:12
